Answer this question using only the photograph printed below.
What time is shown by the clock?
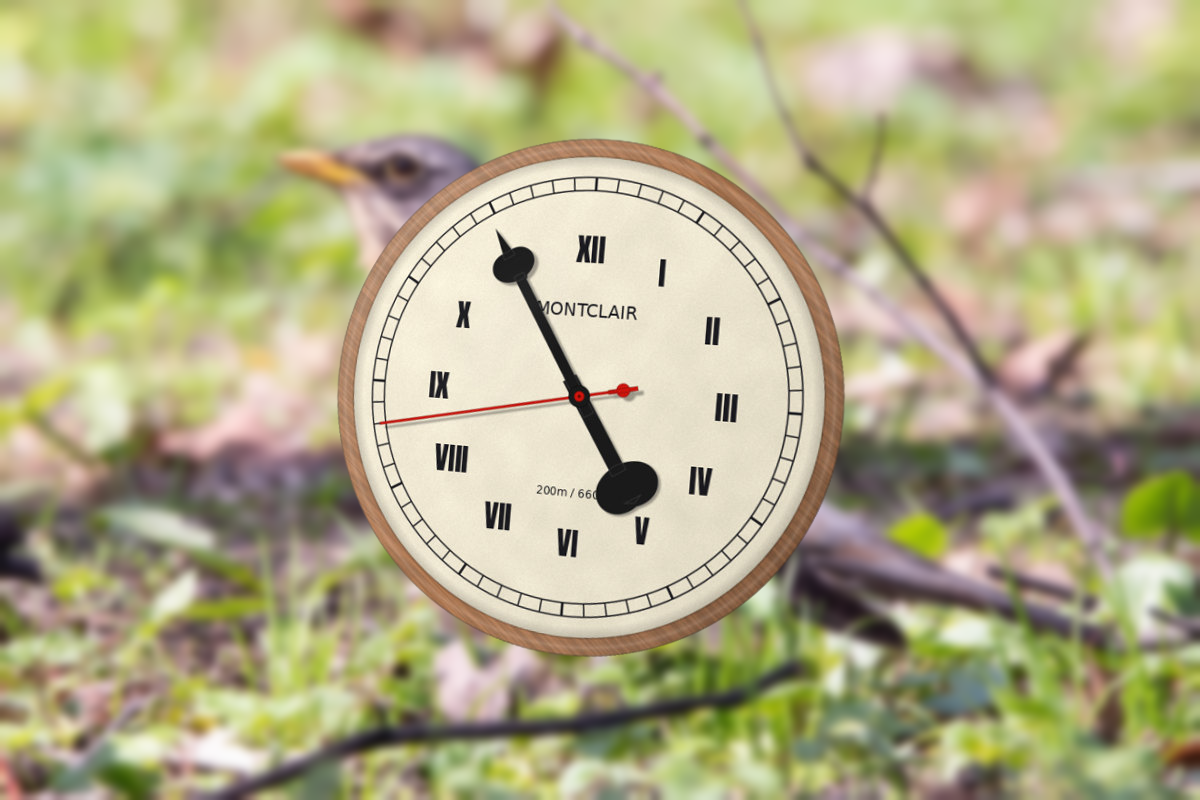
4:54:43
